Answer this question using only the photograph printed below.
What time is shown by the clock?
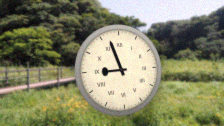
8:57
